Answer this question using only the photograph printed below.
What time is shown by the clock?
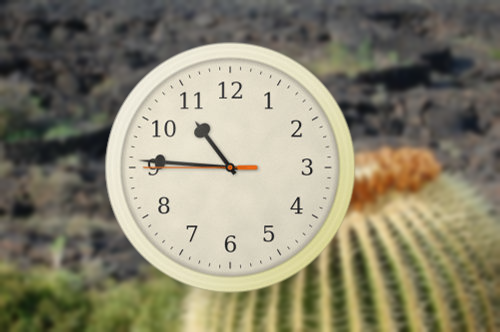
10:45:45
